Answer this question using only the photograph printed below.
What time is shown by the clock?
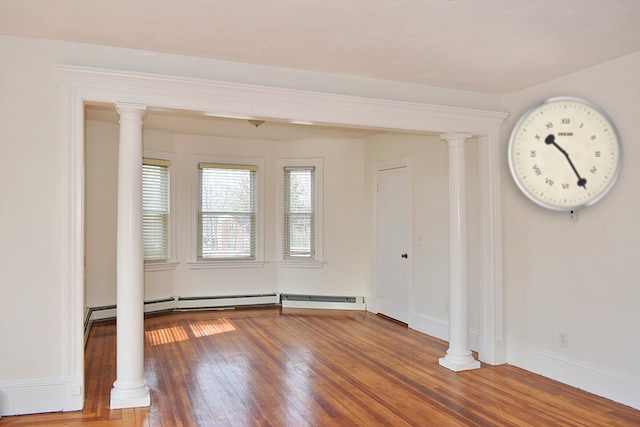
10:25
